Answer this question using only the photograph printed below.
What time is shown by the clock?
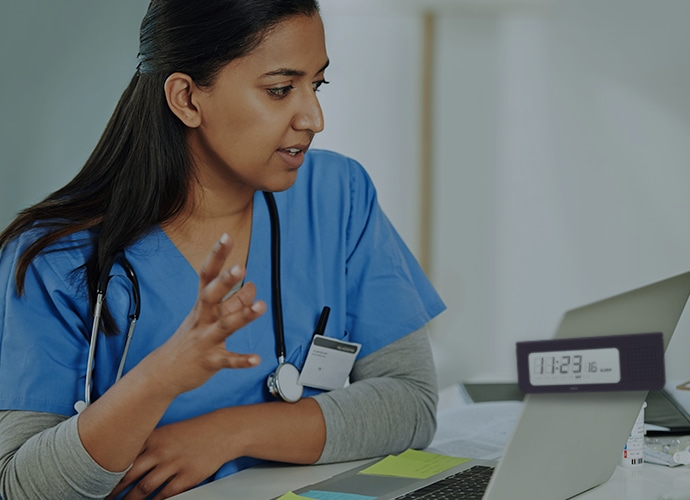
11:23
